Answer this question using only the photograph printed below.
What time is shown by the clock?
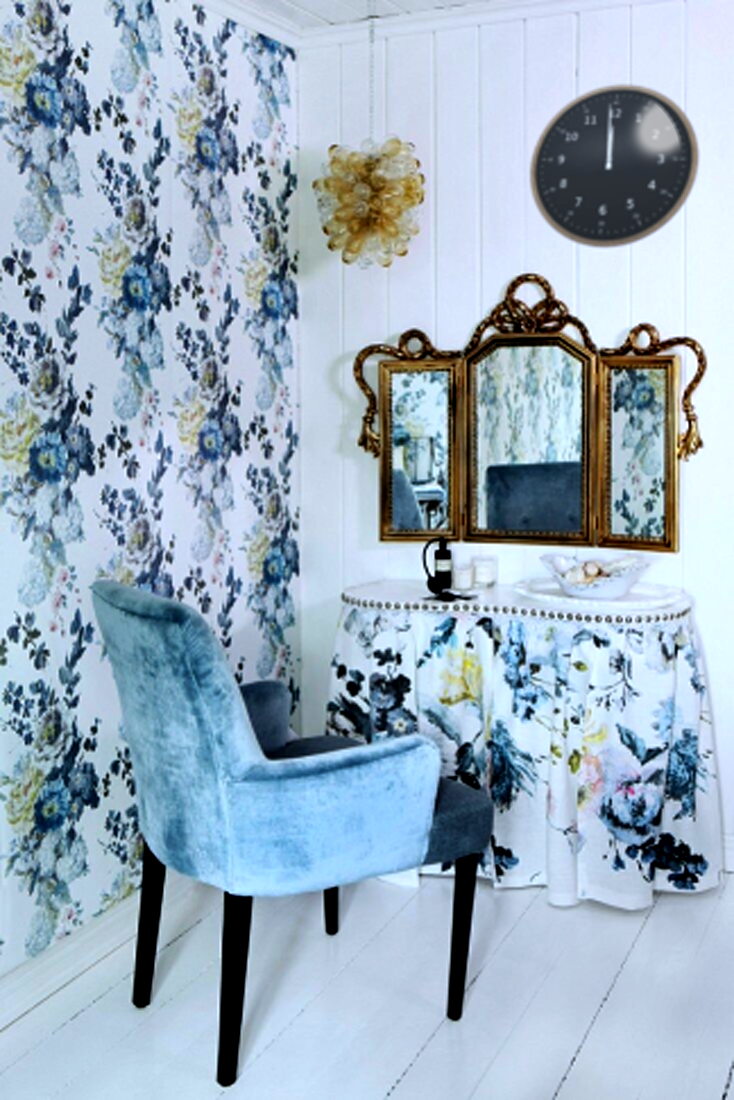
11:59
